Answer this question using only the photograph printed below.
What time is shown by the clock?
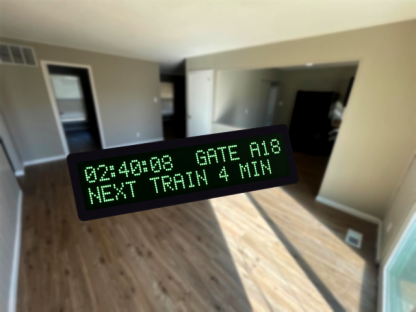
2:40:08
